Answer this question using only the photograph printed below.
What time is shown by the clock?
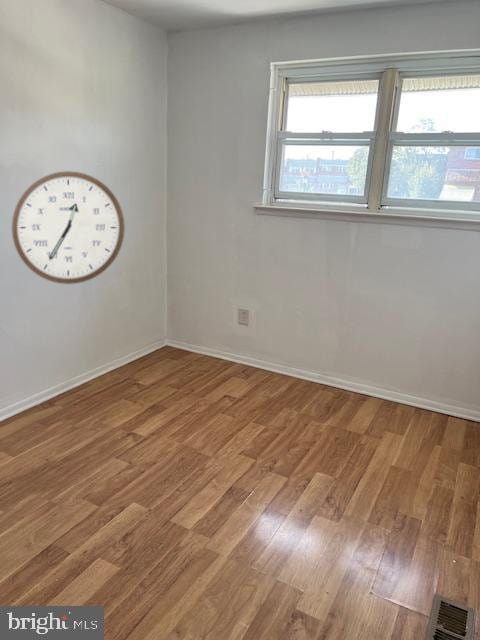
12:35
